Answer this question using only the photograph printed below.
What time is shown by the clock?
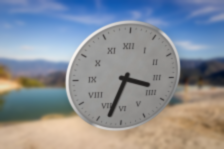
3:33
